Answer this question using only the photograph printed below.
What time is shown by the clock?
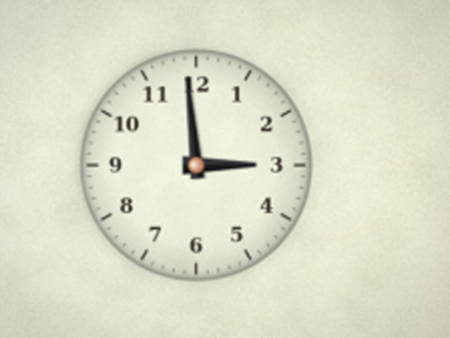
2:59
